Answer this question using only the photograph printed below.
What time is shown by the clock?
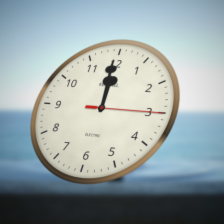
11:59:15
